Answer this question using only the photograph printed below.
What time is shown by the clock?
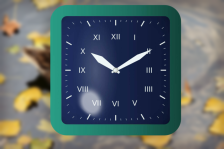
10:10
